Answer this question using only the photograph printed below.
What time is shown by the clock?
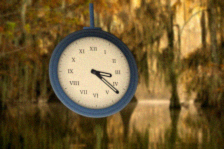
3:22
